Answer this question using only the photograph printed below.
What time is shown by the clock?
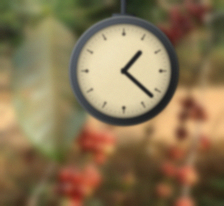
1:22
